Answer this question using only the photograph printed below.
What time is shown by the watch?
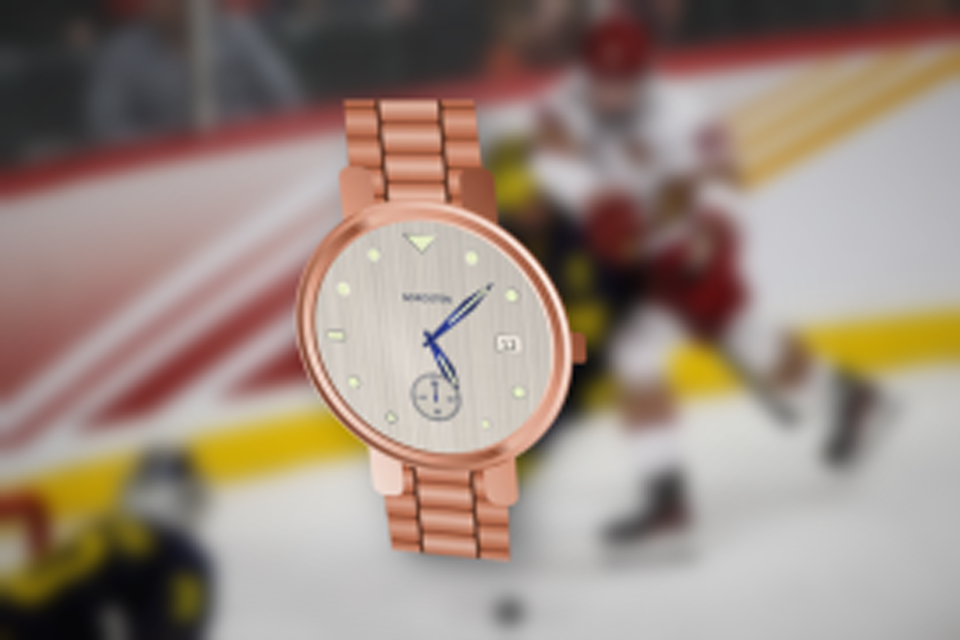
5:08
